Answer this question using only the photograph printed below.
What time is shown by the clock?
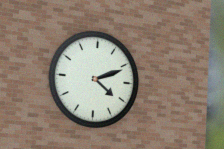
4:11
